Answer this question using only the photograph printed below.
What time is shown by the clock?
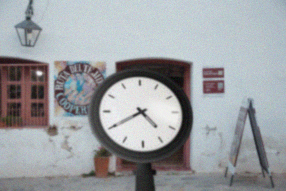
4:40
